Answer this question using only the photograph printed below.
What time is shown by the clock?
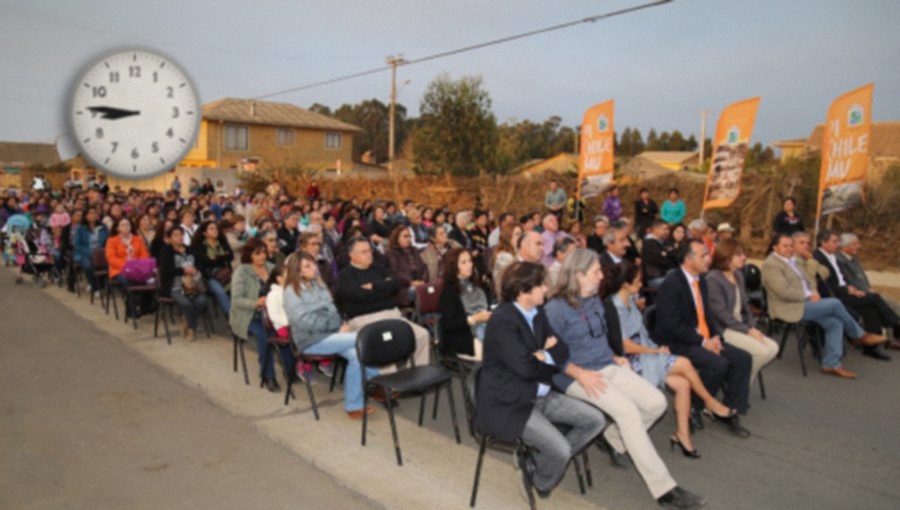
8:46
